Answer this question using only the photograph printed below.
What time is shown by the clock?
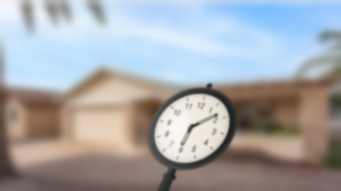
6:08
